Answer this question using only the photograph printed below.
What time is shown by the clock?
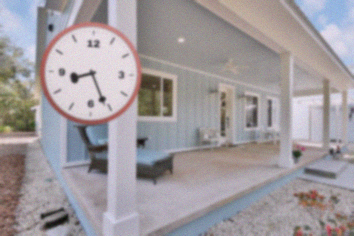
8:26
